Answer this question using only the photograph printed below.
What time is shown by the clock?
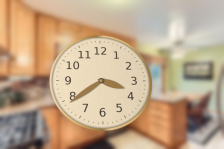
3:39
